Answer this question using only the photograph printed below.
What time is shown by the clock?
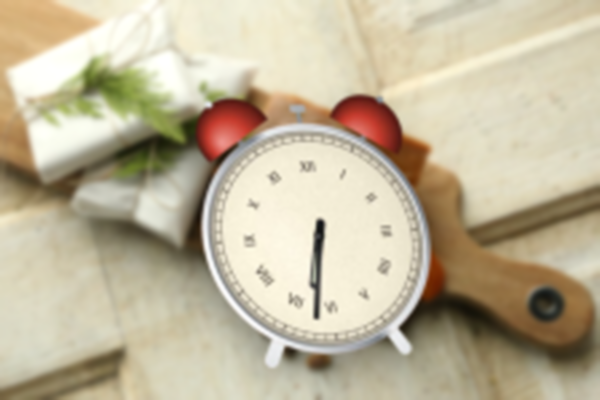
6:32
